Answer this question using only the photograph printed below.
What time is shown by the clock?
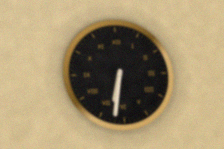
6:32
